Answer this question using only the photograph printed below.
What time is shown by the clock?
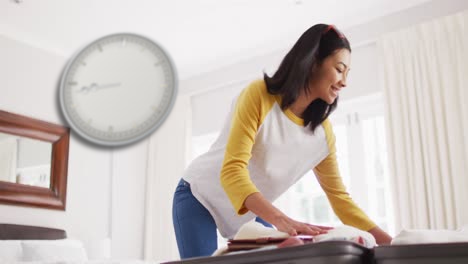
8:43
